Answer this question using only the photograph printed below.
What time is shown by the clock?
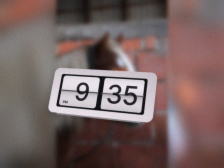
9:35
